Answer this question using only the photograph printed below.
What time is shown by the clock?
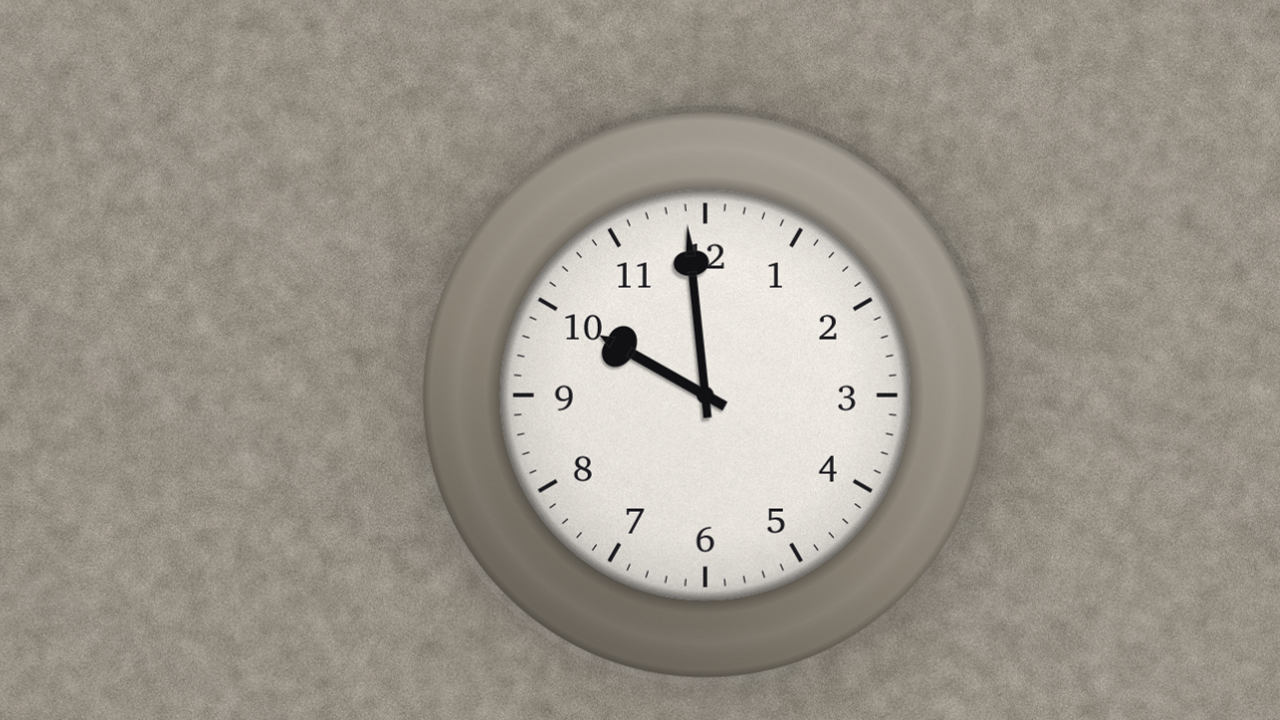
9:59
